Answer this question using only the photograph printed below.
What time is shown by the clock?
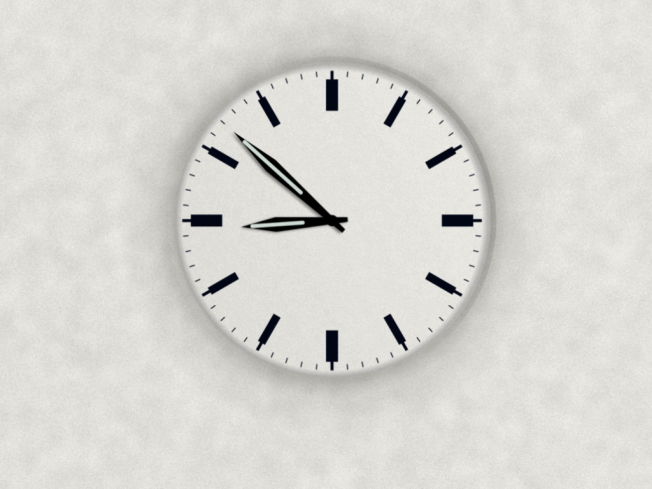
8:52
